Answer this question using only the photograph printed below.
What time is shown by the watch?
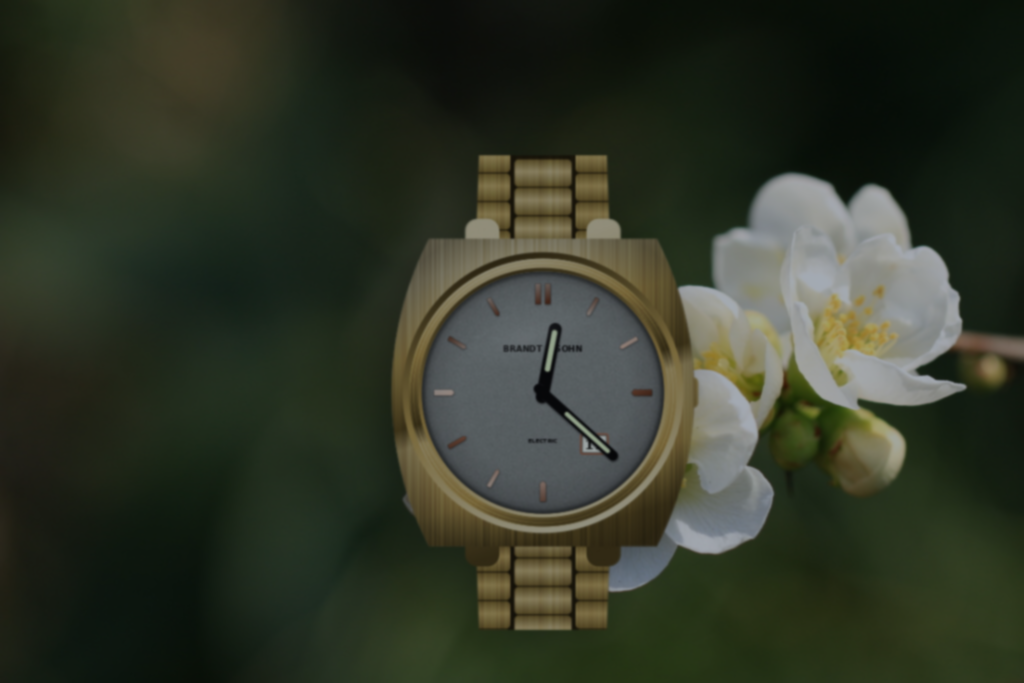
12:22
